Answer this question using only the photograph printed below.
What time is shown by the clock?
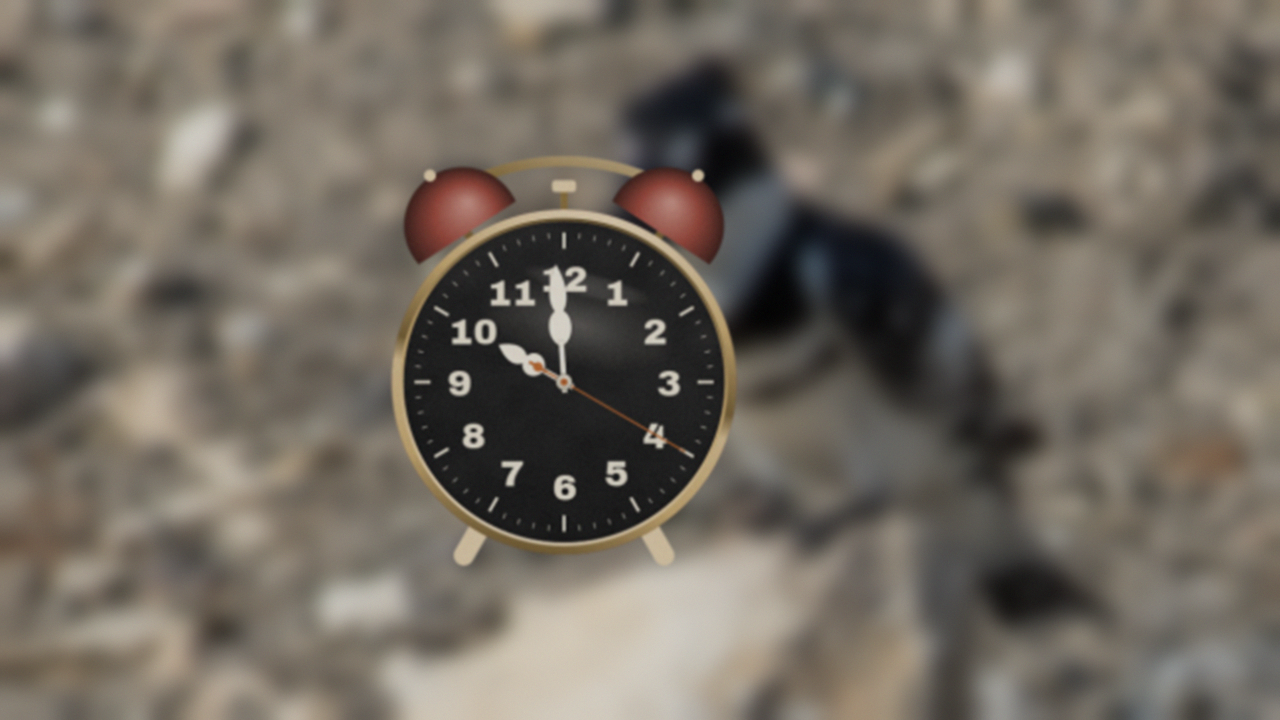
9:59:20
